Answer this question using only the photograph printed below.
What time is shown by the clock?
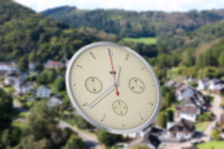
12:39
